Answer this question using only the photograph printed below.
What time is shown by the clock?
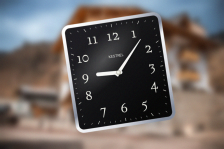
9:07
